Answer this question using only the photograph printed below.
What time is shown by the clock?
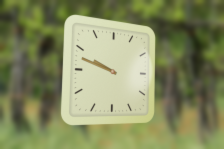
9:48
